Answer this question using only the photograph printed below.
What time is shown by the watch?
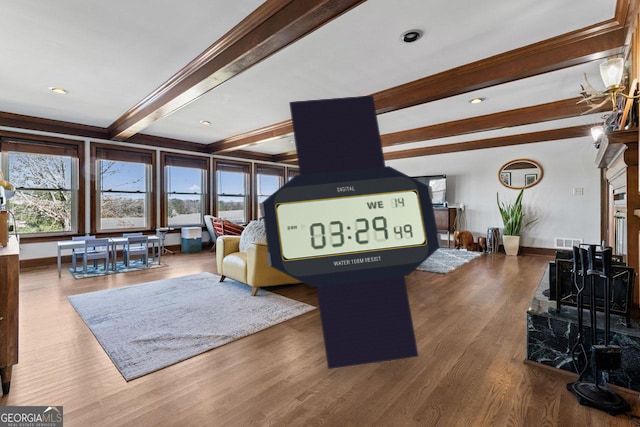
3:29:49
